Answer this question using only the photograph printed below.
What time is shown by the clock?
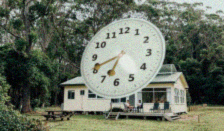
6:41
